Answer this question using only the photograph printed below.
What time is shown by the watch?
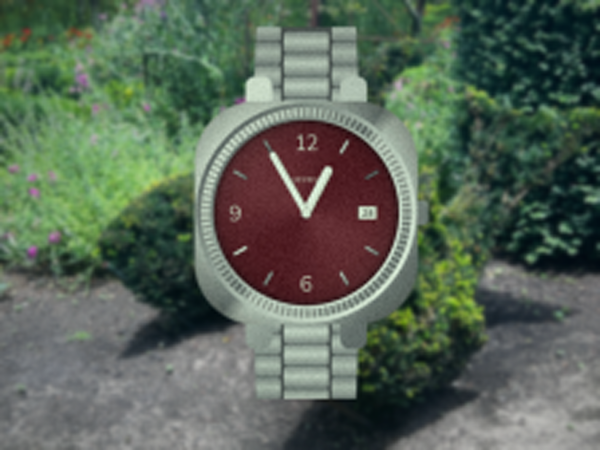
12:55
